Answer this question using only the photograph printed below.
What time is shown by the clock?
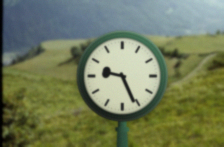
9:26
